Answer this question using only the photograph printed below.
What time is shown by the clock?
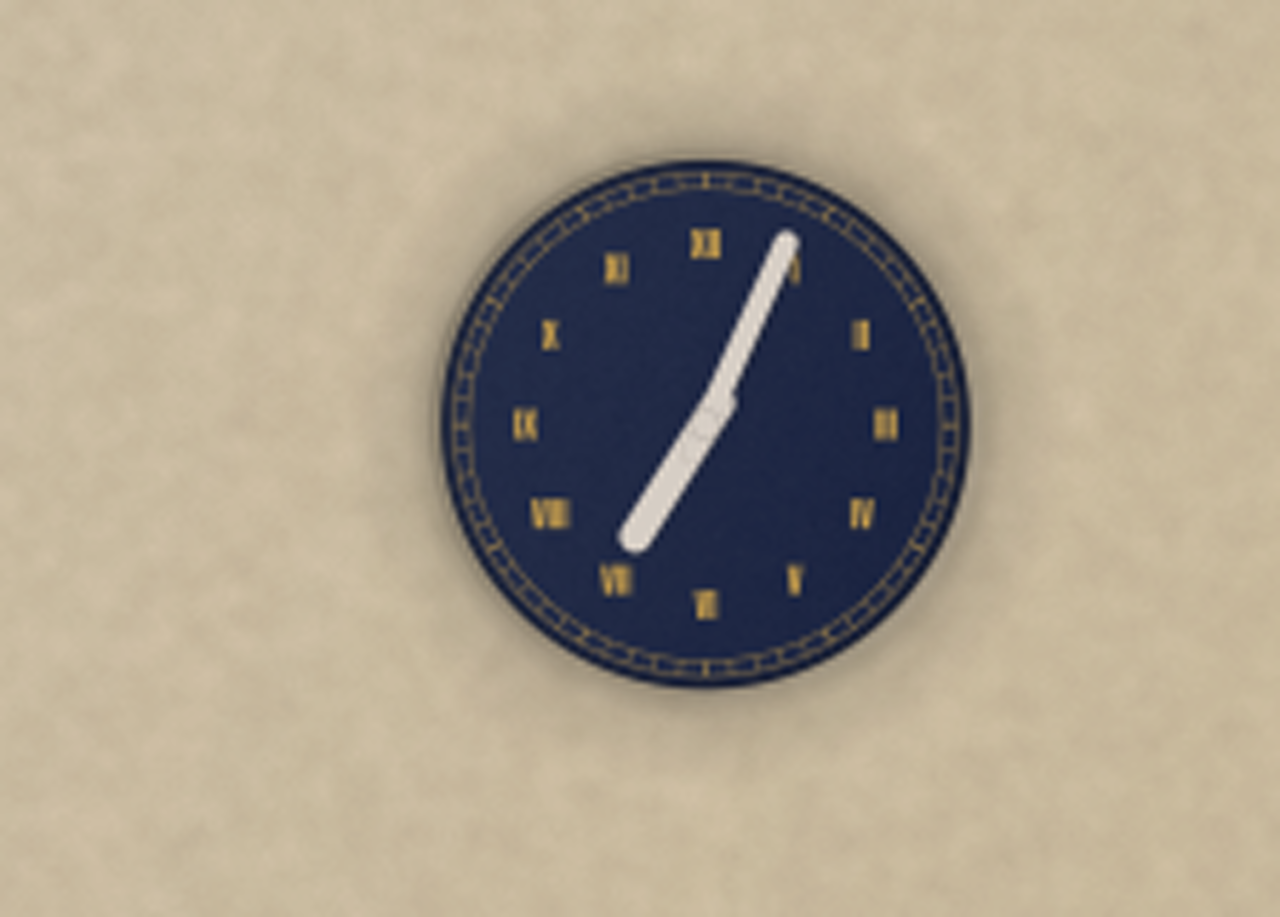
7:04
